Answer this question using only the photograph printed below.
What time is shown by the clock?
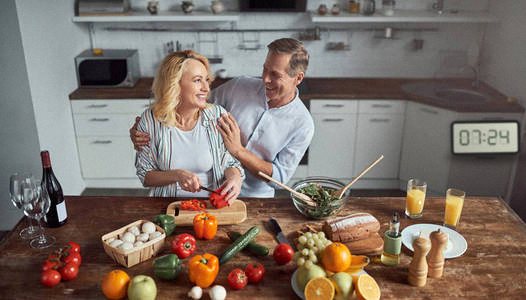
7:24
